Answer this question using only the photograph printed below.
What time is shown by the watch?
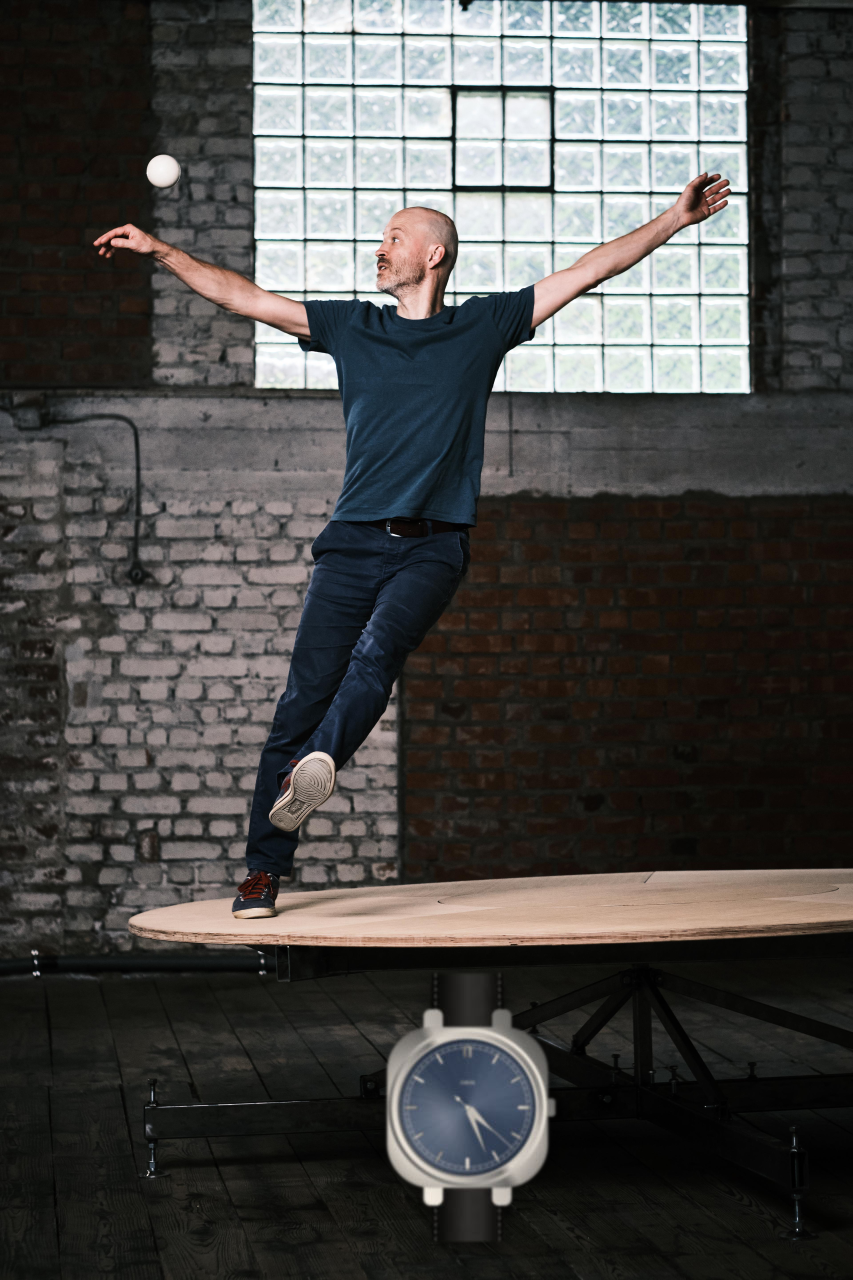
4:26:22
